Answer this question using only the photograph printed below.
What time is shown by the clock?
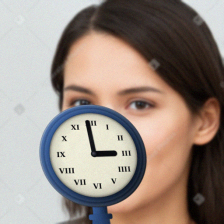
2:59
